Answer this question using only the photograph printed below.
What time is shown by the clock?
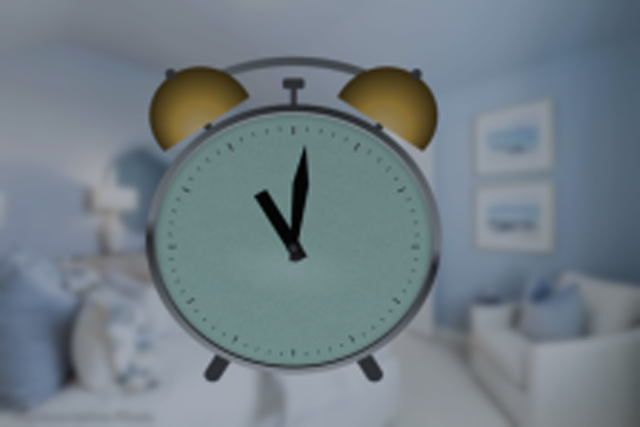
11:01
